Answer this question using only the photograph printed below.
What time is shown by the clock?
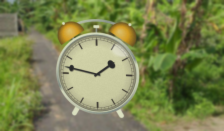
1:47
